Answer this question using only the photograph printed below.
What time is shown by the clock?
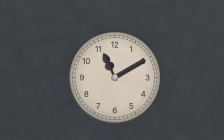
11:10
